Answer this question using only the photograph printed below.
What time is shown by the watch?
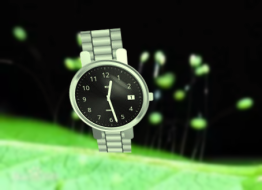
12:28
